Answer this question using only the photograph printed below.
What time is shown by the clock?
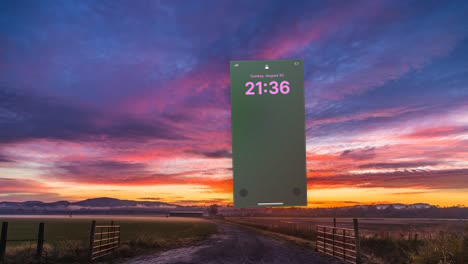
21:36
